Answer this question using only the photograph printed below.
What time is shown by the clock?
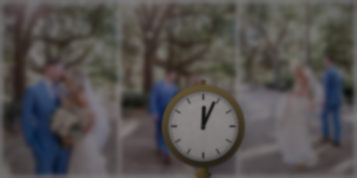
12:04
